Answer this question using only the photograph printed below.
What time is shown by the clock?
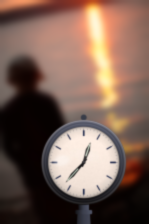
12:37
